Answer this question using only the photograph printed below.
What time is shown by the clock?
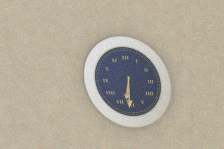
6:31
